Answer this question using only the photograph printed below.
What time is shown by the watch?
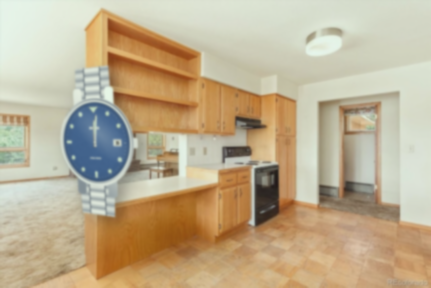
12:01
